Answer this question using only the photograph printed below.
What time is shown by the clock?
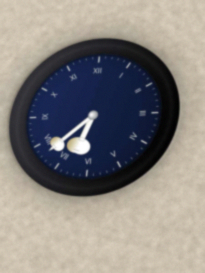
6:38
